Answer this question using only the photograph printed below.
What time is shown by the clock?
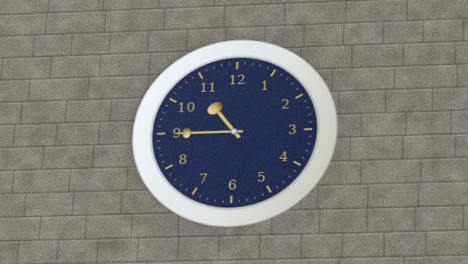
10:45
